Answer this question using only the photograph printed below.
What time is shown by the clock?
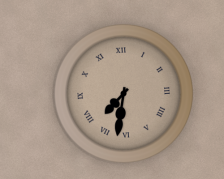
7:32
